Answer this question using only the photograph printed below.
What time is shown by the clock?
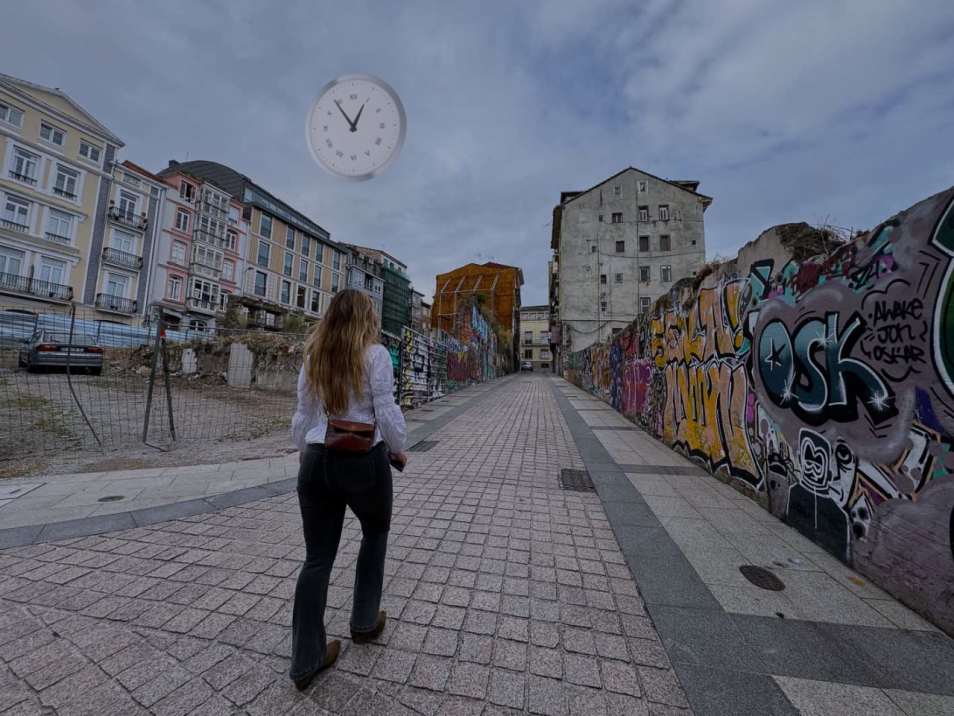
12:54
